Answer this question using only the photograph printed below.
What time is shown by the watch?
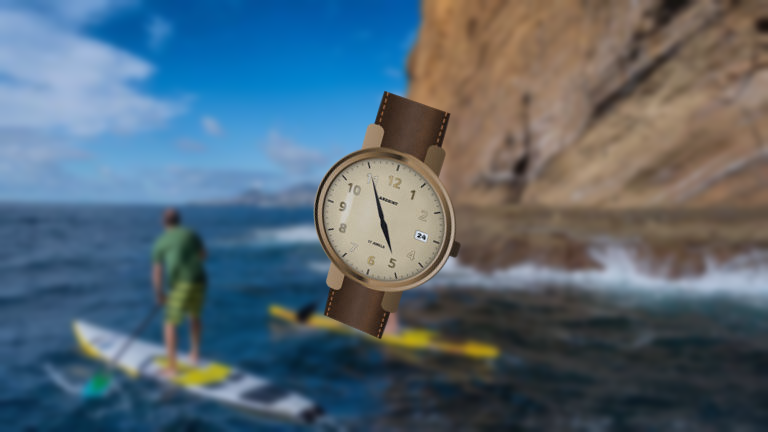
4:55
